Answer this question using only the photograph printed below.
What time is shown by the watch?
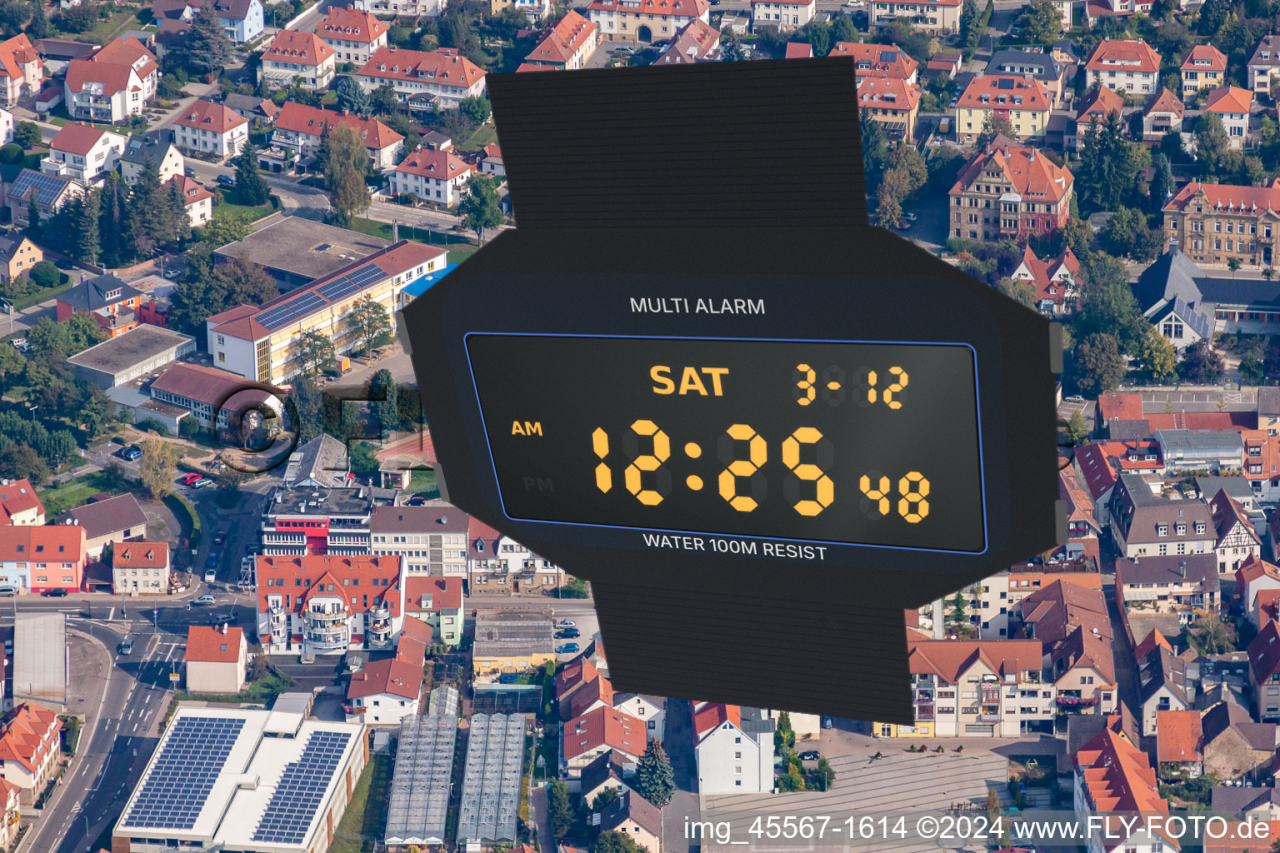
12:25:48
